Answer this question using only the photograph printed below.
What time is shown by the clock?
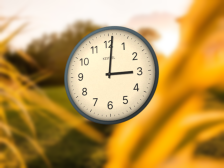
3:01
